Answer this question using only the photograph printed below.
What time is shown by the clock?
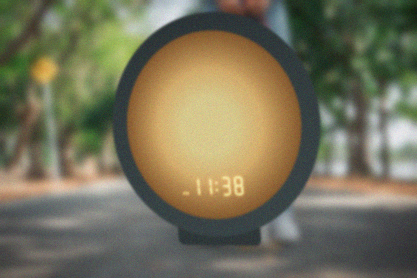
11:38
